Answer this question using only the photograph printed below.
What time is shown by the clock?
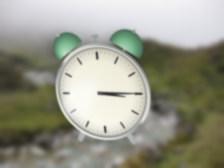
3:15
